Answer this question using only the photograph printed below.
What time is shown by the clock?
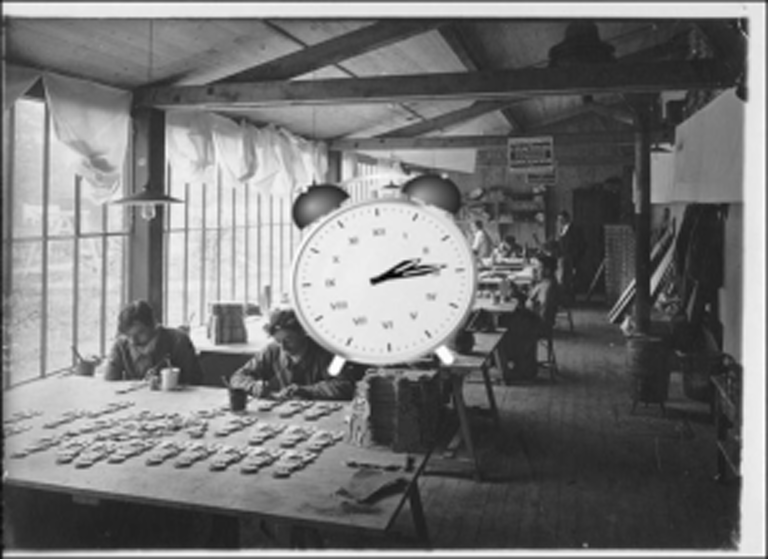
2:14
